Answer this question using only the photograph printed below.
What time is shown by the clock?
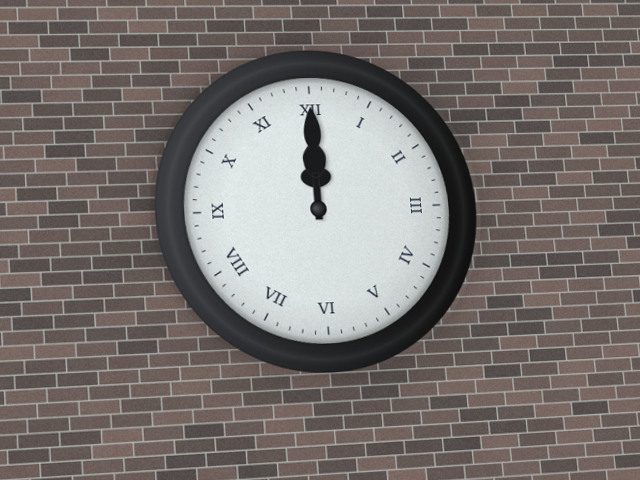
12:00
